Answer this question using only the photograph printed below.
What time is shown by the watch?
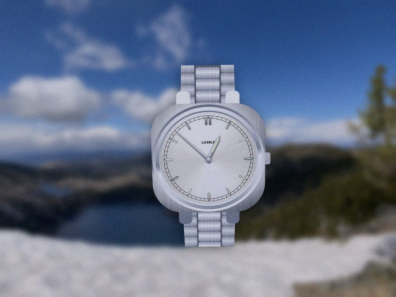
12:52
